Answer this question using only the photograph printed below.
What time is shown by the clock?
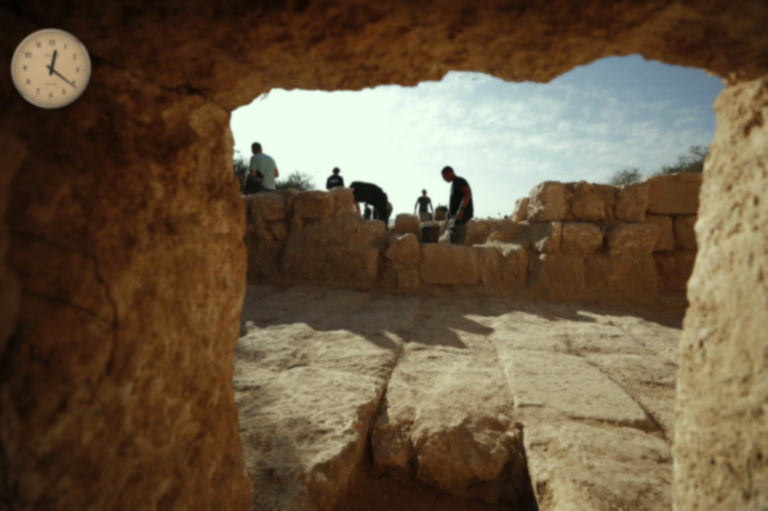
12:21
